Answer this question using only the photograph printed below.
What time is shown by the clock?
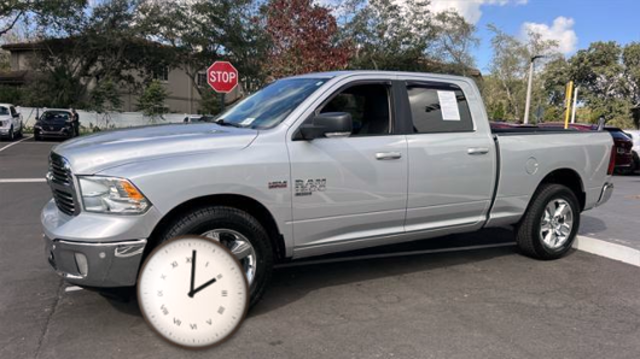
2:01
